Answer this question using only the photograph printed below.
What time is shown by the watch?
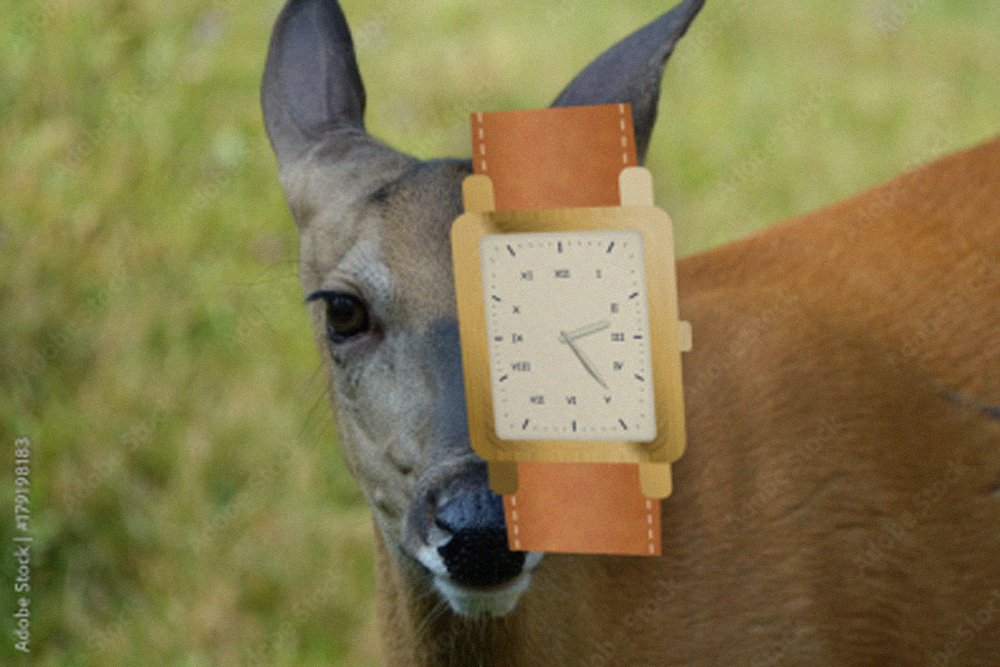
2:24
